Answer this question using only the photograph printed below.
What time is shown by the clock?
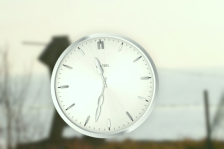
11:33
